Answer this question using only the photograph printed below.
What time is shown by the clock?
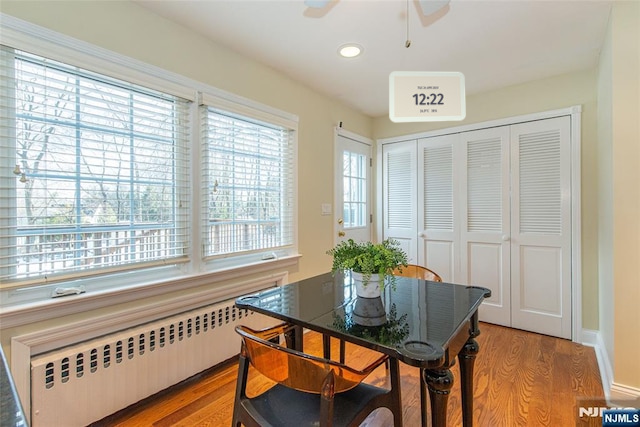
12:22
